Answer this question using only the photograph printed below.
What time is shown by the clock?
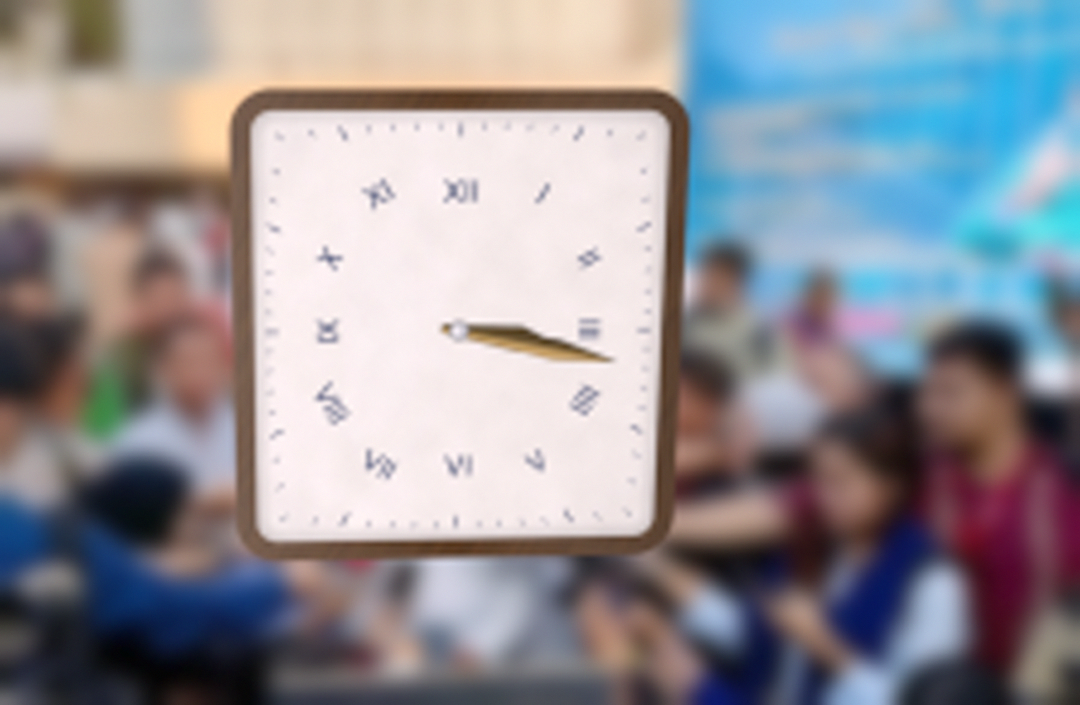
3:17
